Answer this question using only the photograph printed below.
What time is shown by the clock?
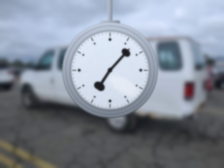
7:07
